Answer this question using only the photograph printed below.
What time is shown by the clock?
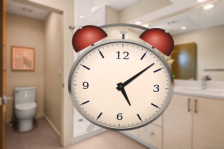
5:08
